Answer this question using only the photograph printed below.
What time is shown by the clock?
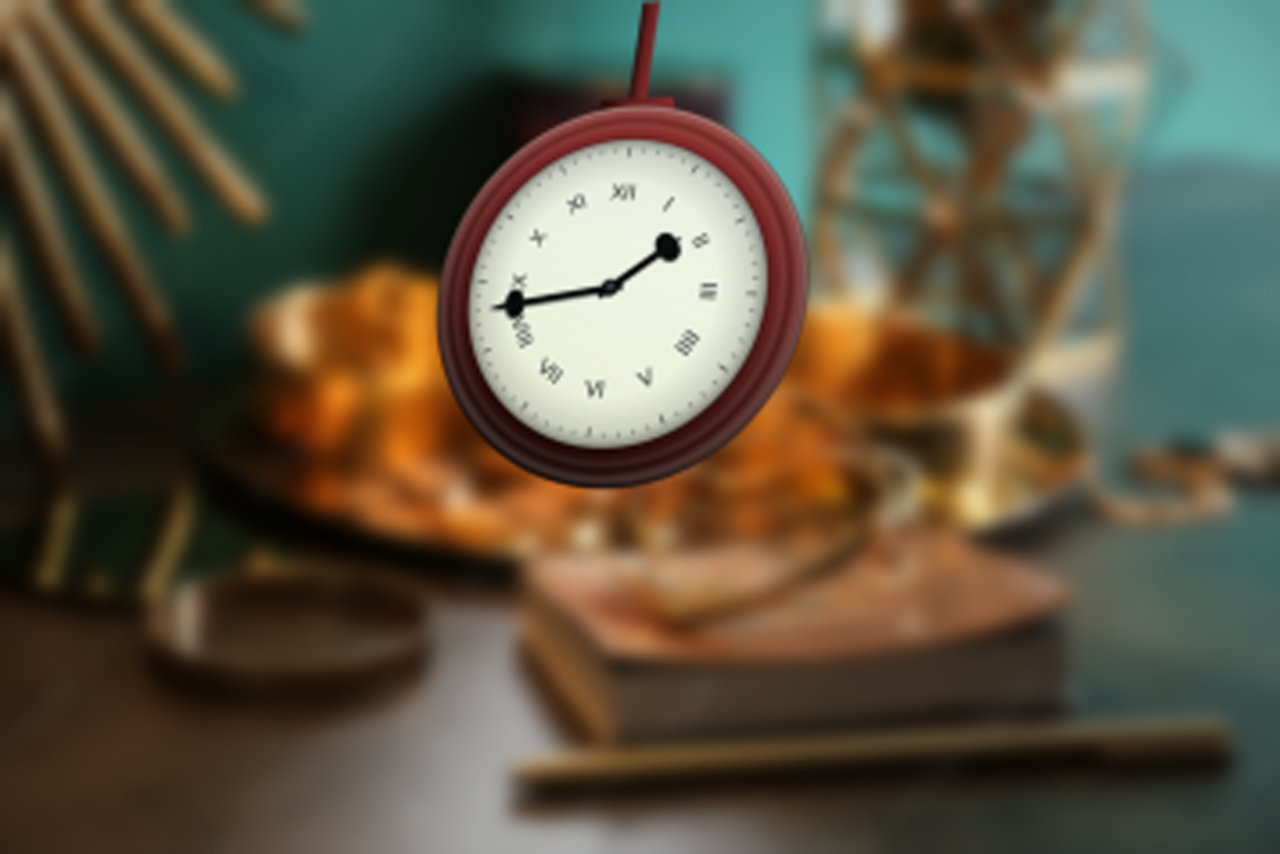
1:43
